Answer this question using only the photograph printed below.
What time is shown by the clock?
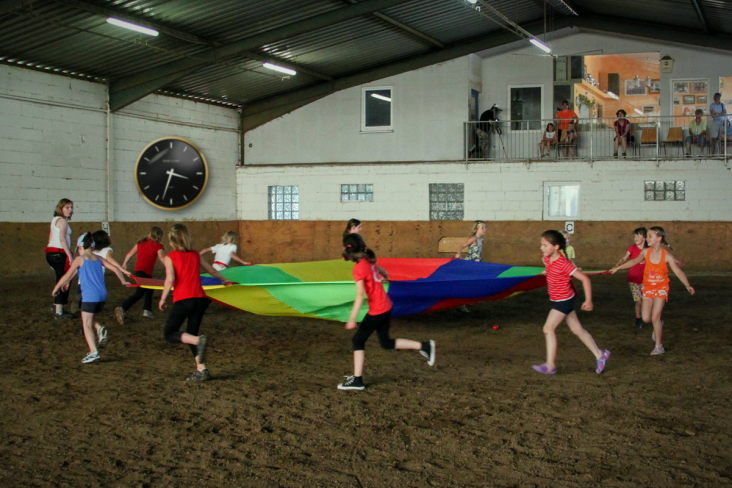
3:33
